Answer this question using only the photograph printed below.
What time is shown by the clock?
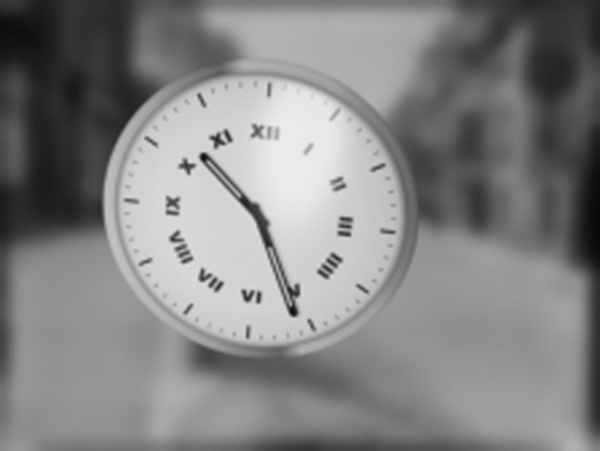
10:26
